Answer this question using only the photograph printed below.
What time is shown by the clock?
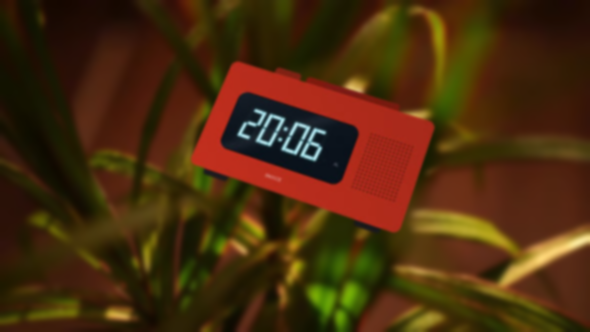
20:06
